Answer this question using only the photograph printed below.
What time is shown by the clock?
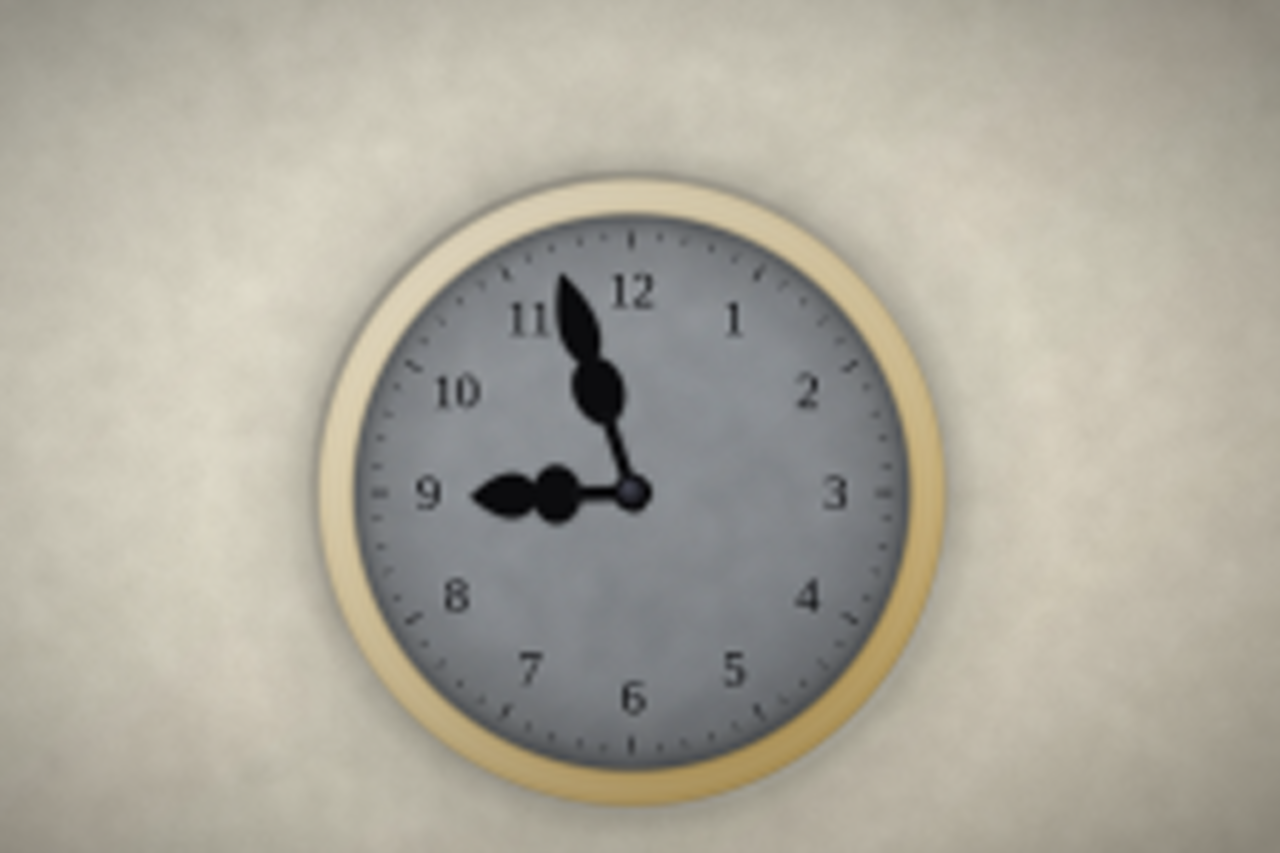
8:57
